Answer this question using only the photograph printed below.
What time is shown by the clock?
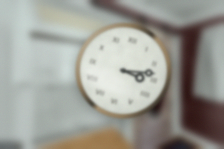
3:13
